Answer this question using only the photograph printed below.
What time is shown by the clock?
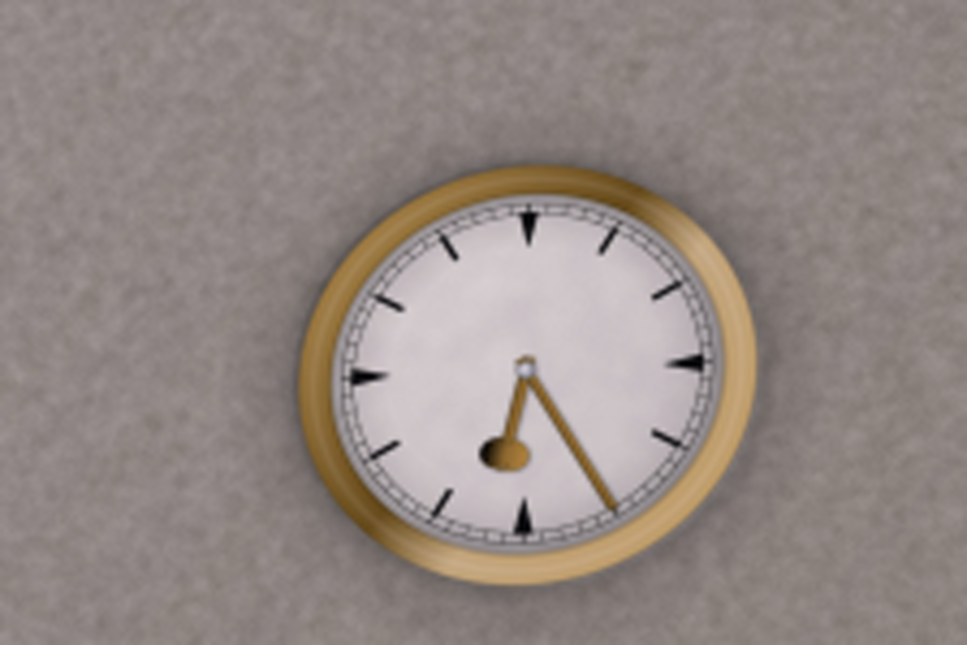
6:25
